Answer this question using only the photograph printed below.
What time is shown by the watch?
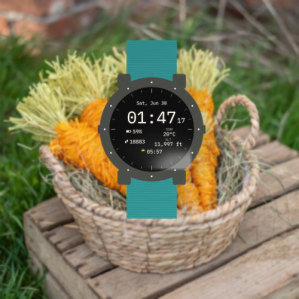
1:47
